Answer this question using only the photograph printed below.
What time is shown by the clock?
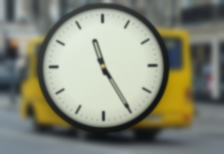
11:25
